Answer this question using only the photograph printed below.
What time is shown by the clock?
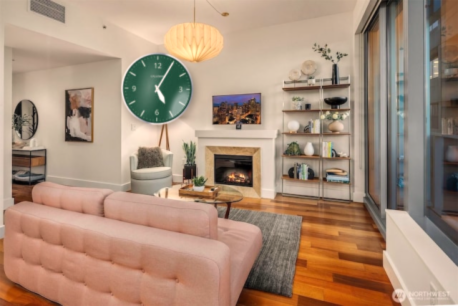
5:05
